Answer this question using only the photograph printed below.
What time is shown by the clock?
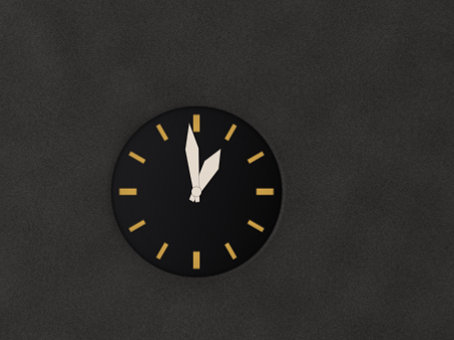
12:59
